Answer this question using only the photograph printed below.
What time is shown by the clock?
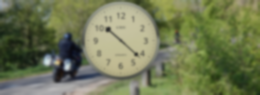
10:22
